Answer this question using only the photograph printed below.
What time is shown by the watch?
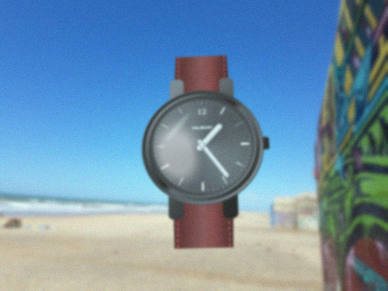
1:24
